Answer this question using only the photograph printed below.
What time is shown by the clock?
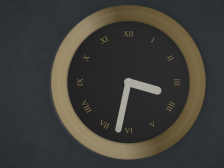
3:32
